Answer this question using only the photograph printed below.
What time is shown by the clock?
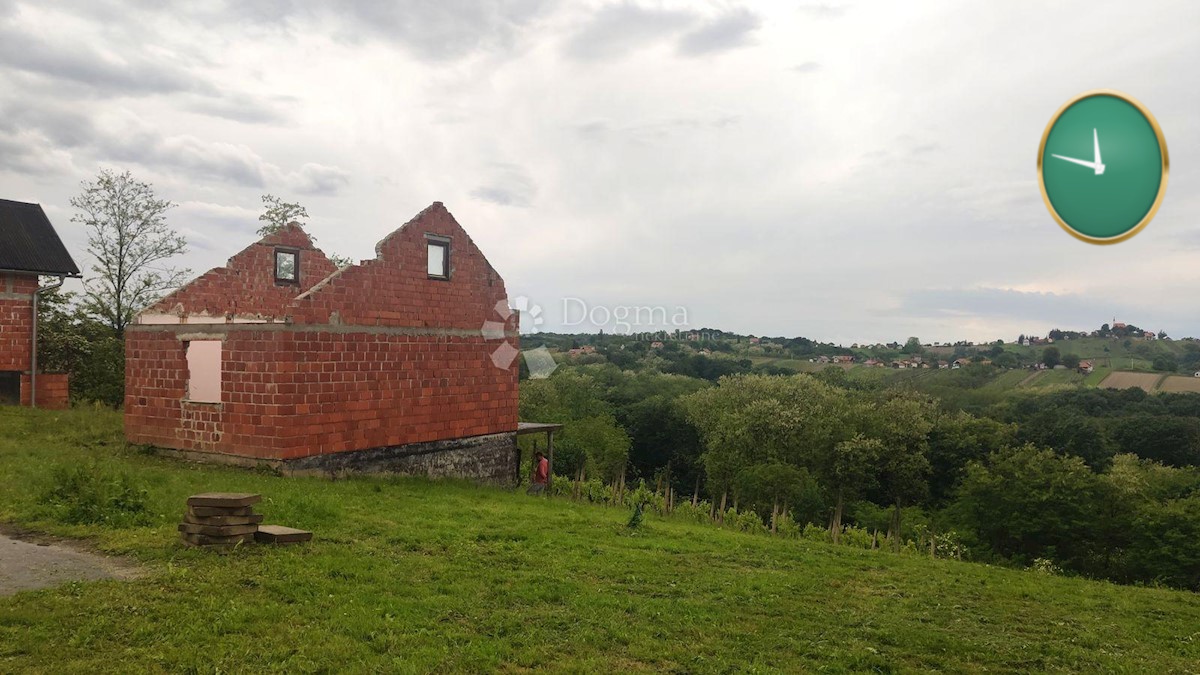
11:47
